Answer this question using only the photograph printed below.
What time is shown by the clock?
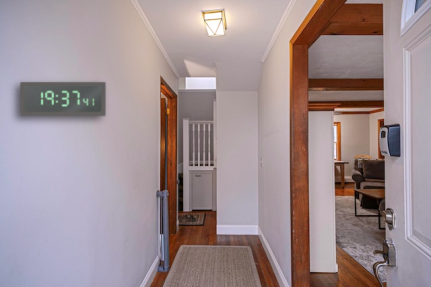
19:37:41
